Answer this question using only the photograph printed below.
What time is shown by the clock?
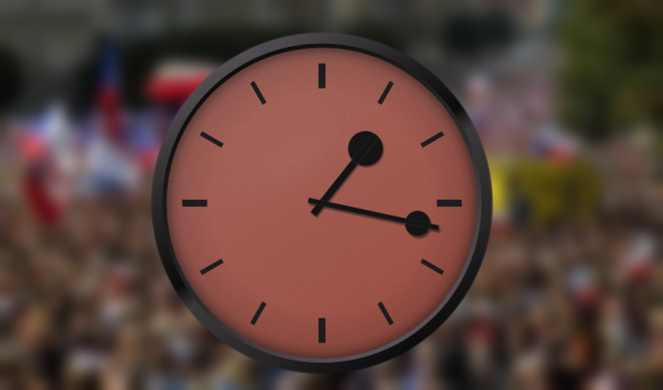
1:17
